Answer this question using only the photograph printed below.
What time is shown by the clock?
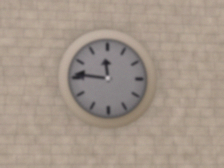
11:46
